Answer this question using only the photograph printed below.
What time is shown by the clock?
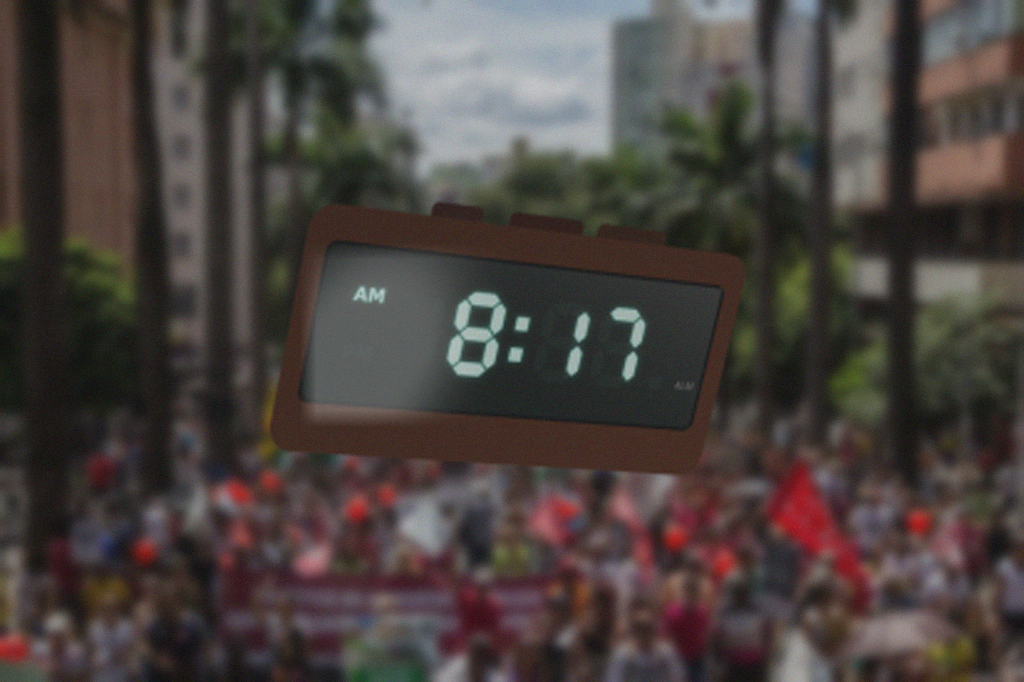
8:17
